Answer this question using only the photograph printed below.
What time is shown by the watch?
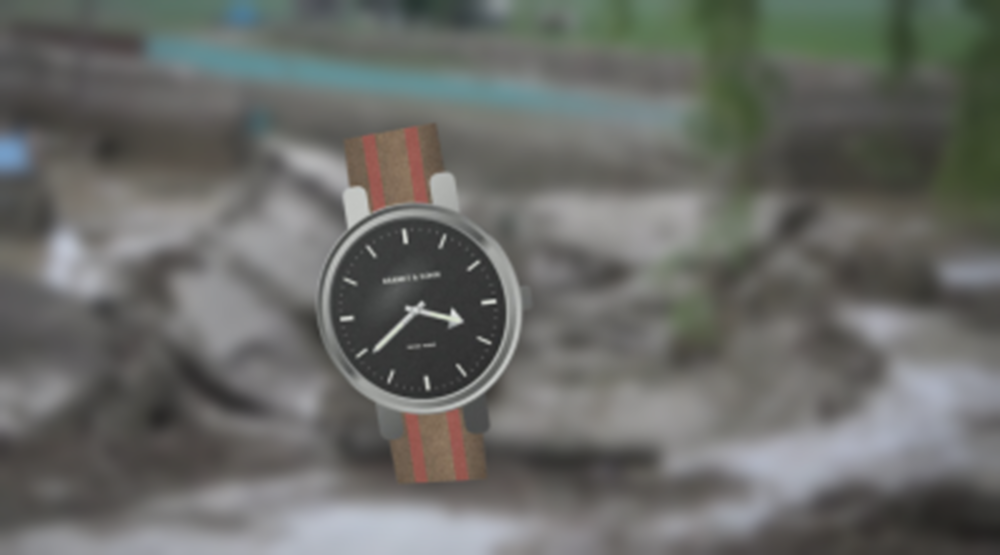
3:39
